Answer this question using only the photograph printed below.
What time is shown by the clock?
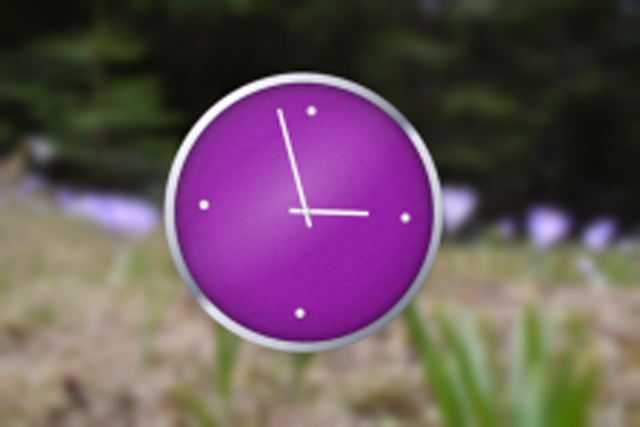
2:57
